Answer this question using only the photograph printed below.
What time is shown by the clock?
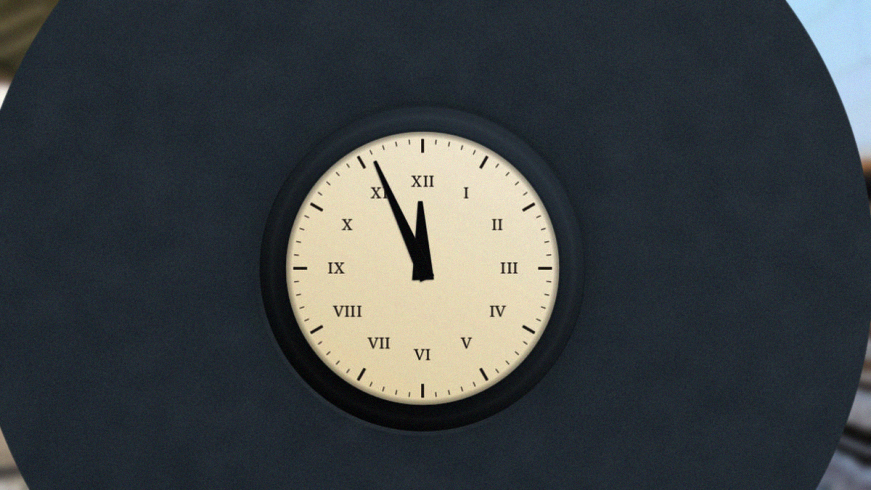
11:56
